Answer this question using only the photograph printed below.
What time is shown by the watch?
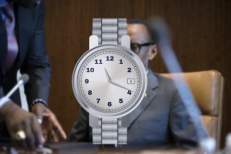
11:19
